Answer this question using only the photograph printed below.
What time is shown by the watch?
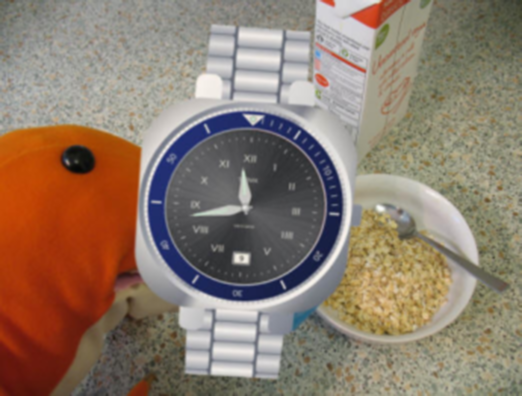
11:43
